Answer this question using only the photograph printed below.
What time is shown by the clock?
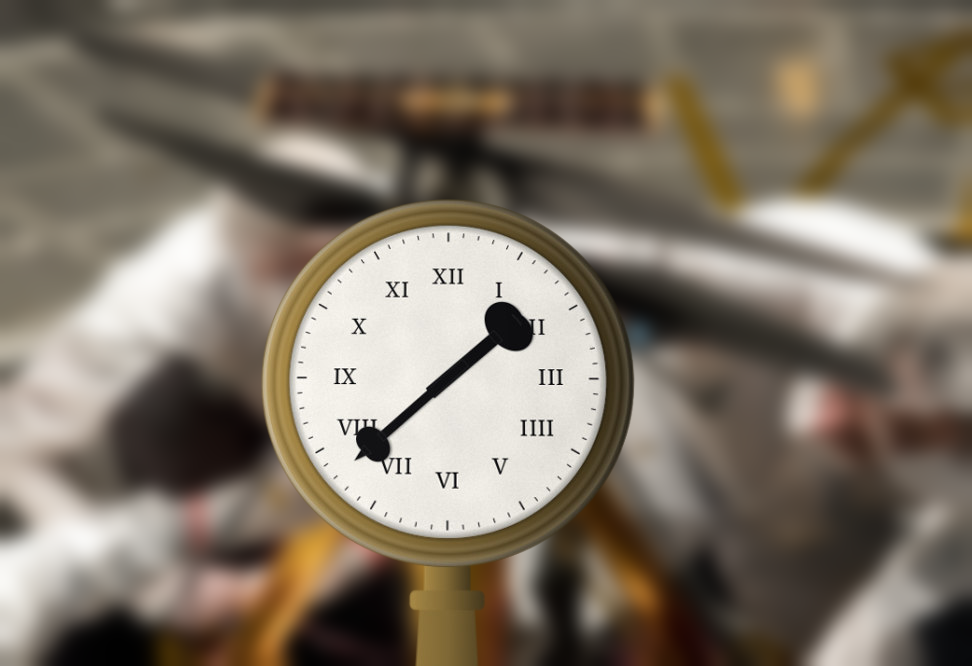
1:38
